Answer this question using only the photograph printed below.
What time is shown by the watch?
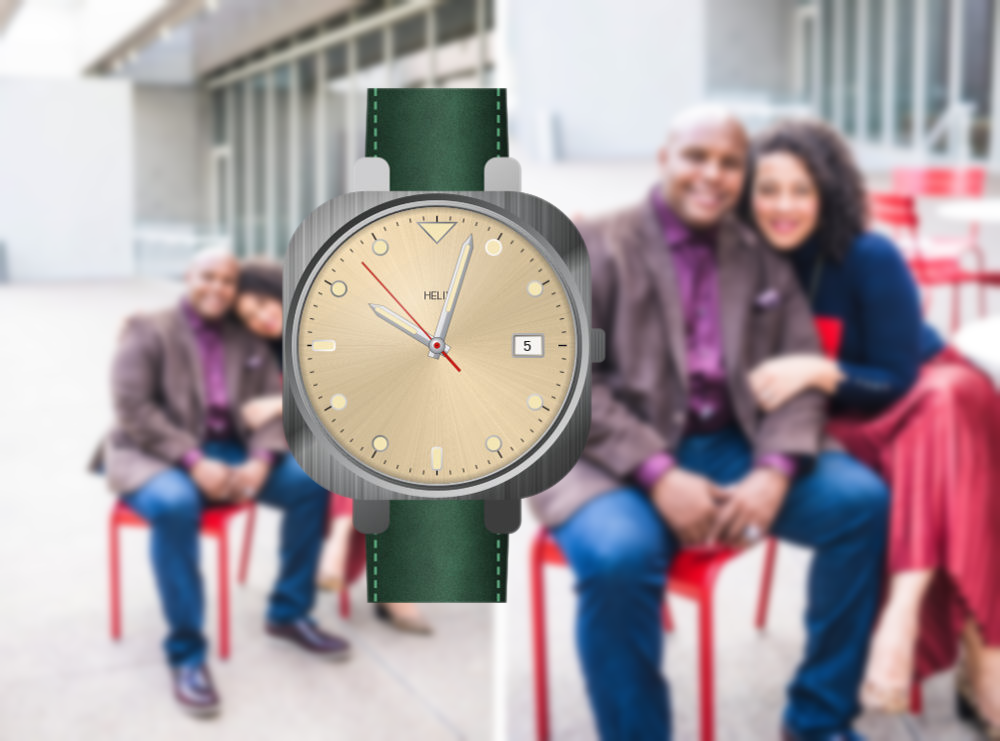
10:02:53
